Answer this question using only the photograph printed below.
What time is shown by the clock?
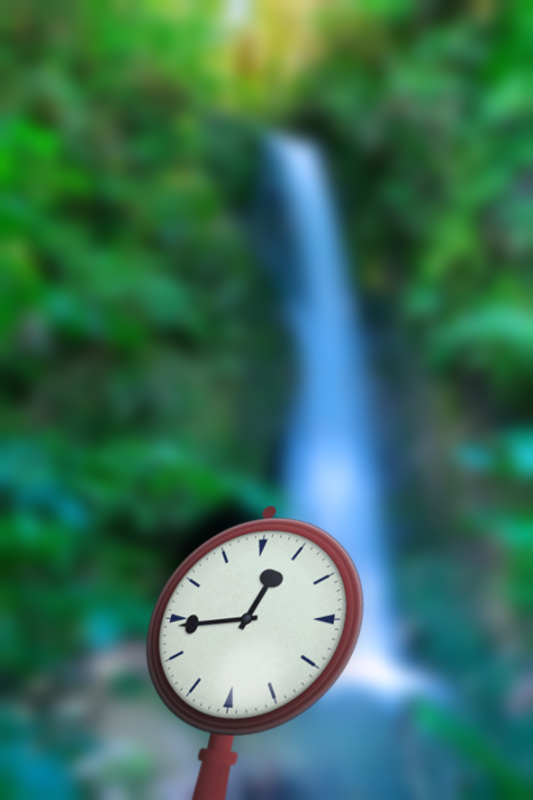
12:44
